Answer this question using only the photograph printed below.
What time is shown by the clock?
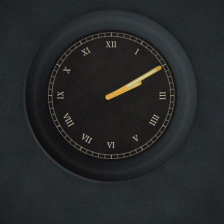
2:10
